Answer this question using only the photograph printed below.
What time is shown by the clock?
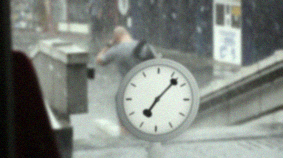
7:07
